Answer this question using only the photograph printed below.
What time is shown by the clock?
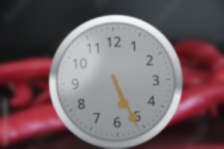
5:26
